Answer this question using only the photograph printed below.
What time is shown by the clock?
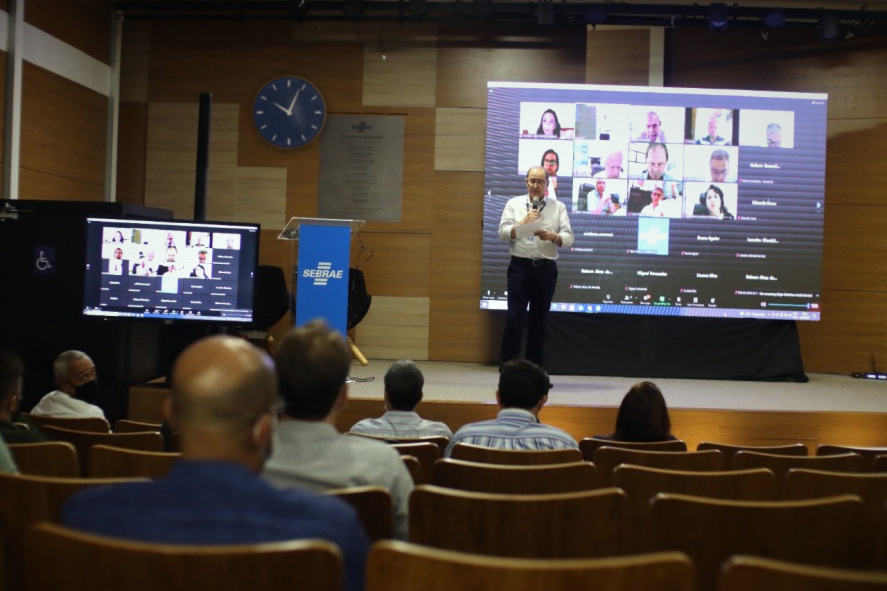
10:04
